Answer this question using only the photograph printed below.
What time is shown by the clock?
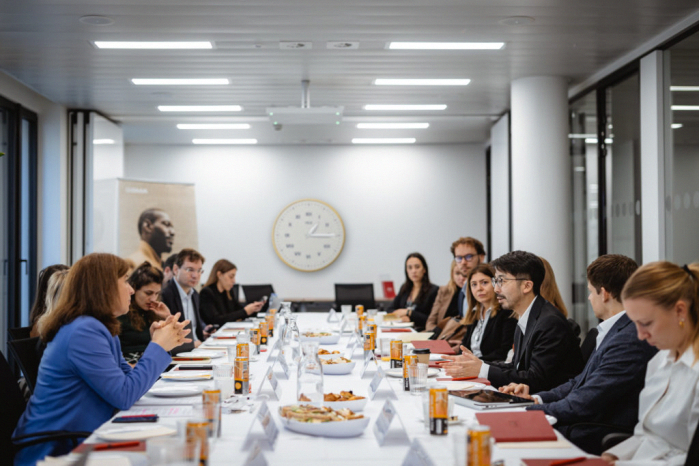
1:15
